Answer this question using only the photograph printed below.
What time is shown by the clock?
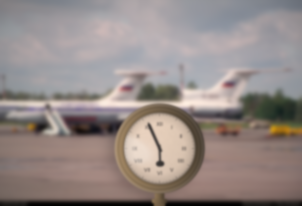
5:56
